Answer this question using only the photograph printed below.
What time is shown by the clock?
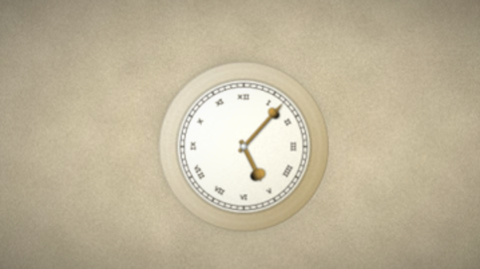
5:07
